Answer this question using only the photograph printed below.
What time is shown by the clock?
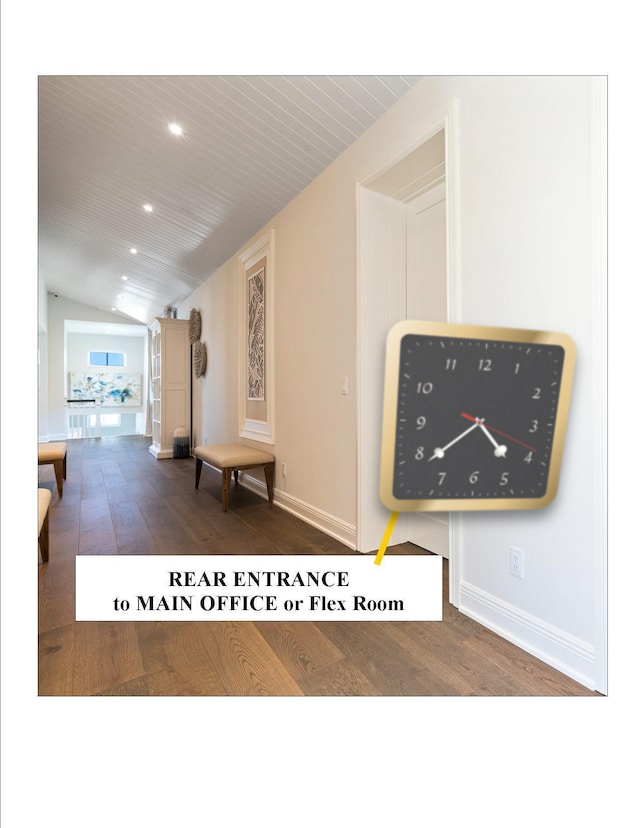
4:38:19
